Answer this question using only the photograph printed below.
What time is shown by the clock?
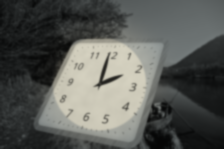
1:59
